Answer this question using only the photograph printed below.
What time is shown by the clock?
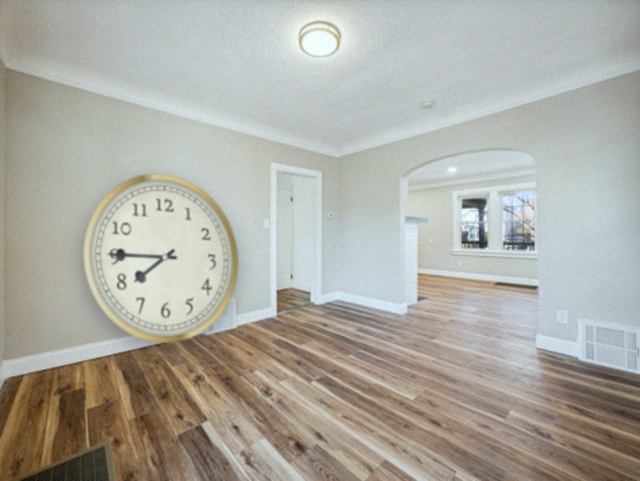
7:45
